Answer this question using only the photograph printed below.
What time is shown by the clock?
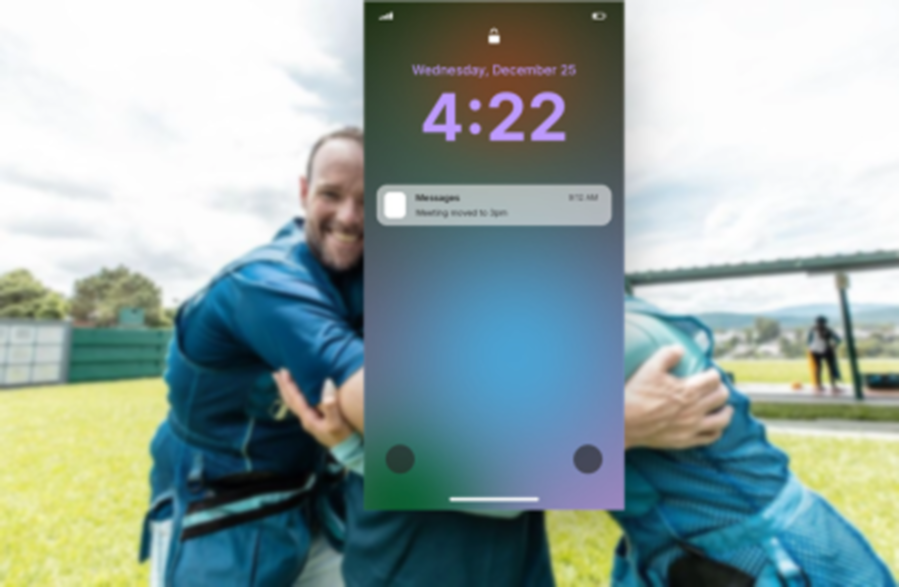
4:22
